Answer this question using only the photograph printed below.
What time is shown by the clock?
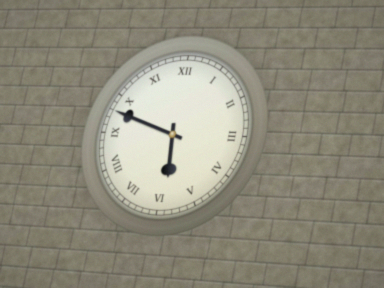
5:48
